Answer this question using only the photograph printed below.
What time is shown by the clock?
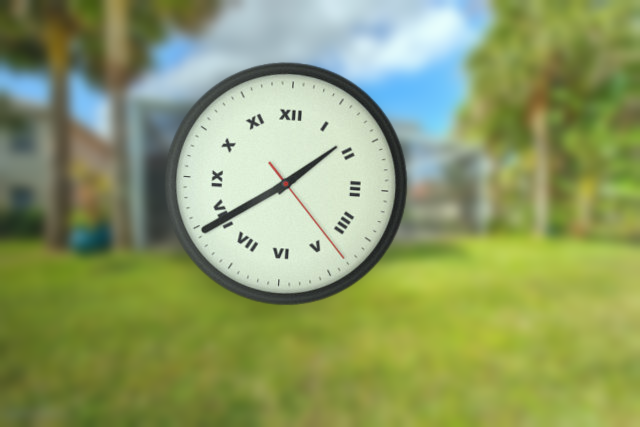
1:39:23
